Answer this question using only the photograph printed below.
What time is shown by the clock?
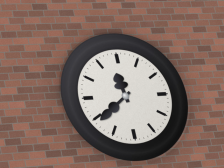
11:39
